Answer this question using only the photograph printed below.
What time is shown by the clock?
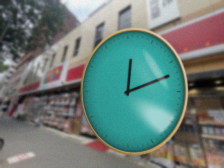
12:12
